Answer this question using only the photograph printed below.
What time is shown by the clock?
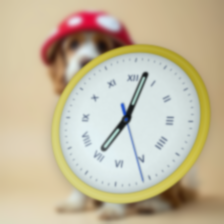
7:02:26
